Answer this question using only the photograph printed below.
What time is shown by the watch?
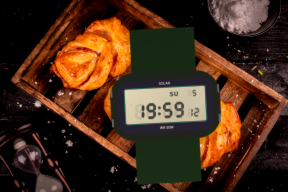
19:59:12
